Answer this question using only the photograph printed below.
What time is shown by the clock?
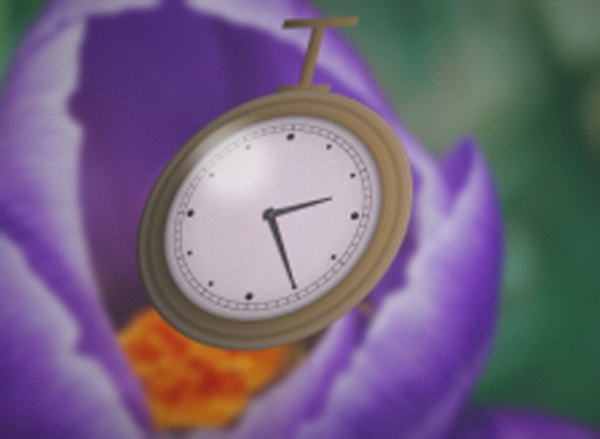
2:25
